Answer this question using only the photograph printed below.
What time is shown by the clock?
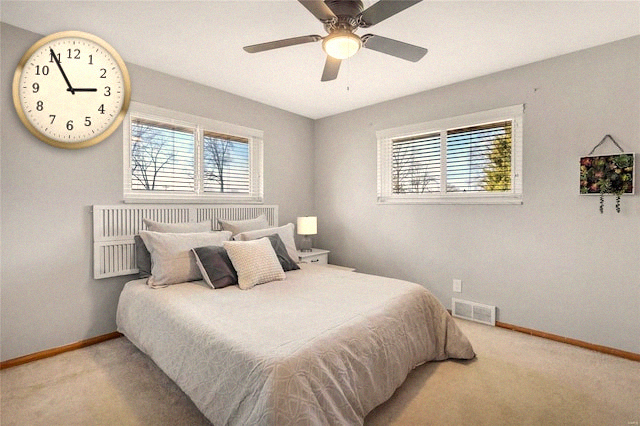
2:55
